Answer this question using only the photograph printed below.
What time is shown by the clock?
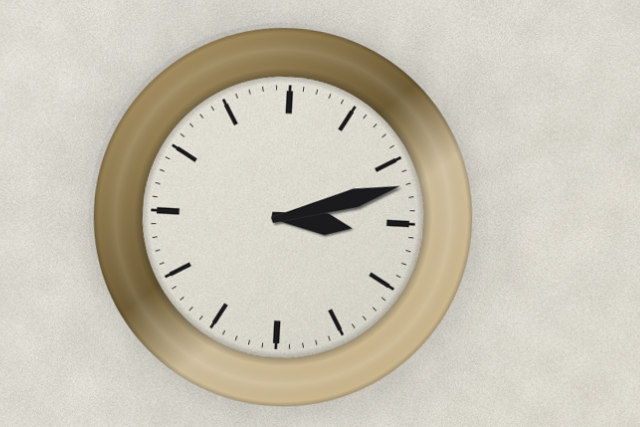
3:12
